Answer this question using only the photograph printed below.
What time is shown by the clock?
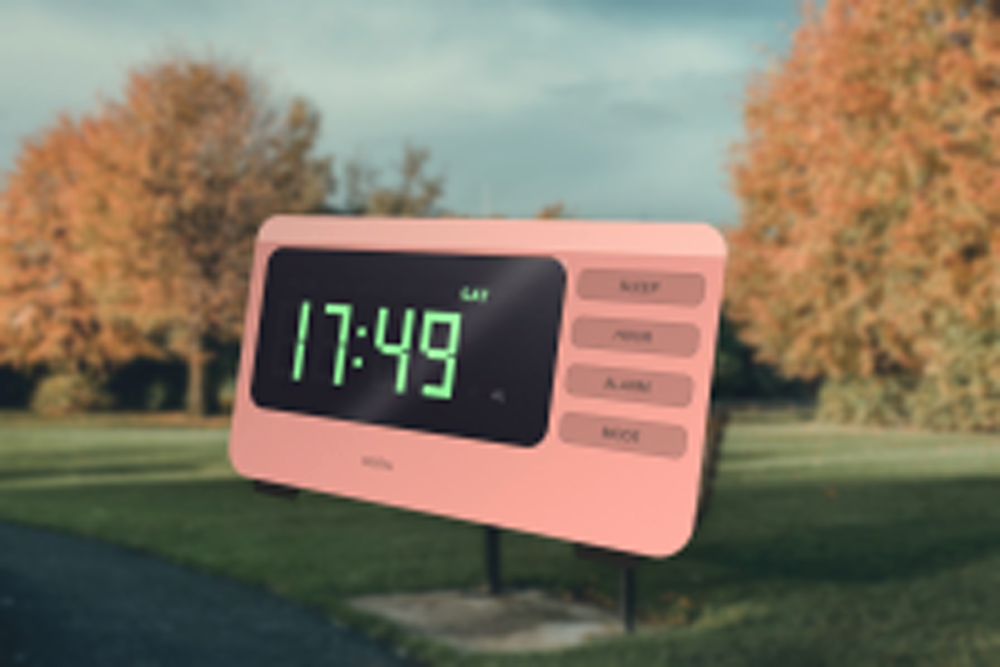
17:49
